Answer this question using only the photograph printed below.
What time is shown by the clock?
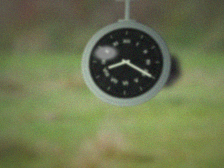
8:20
